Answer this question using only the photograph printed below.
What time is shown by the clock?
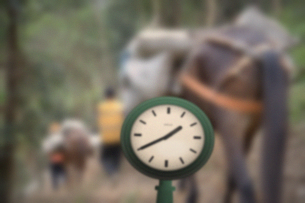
1:40
